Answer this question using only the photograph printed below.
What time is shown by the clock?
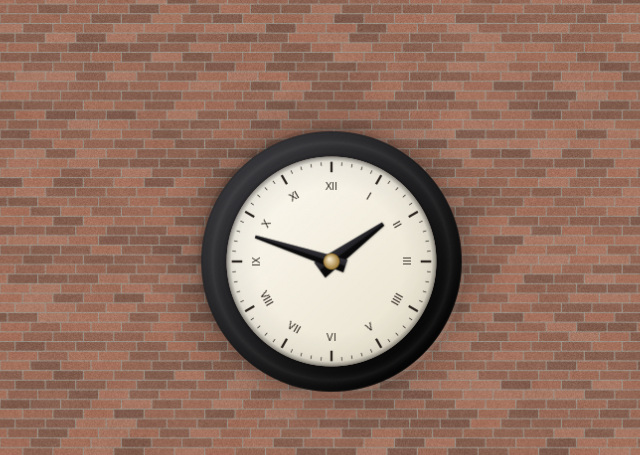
1:48
